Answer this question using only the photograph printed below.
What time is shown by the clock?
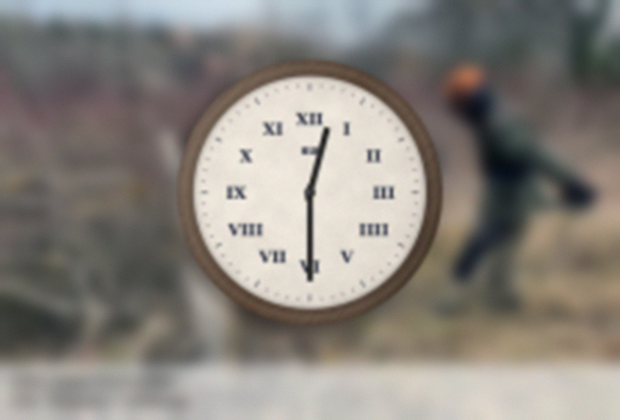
12:30
